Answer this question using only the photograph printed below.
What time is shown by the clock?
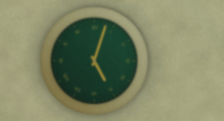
5:03
